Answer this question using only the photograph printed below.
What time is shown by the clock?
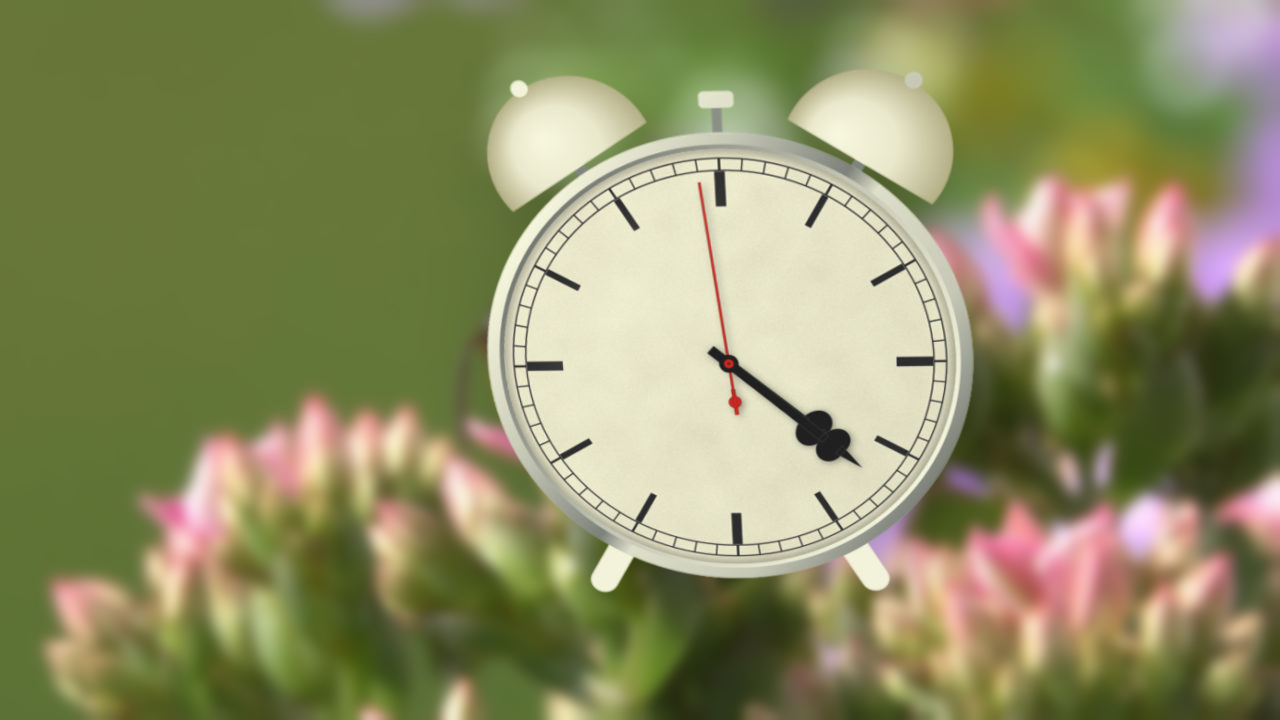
4:21:59
